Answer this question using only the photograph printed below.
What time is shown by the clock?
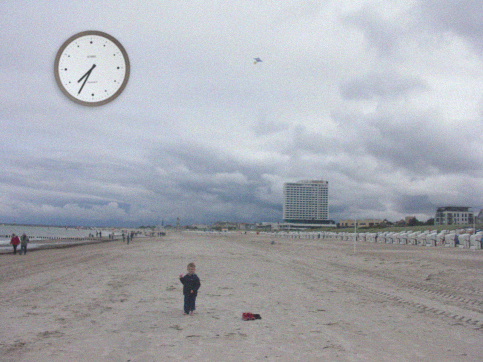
7:35
